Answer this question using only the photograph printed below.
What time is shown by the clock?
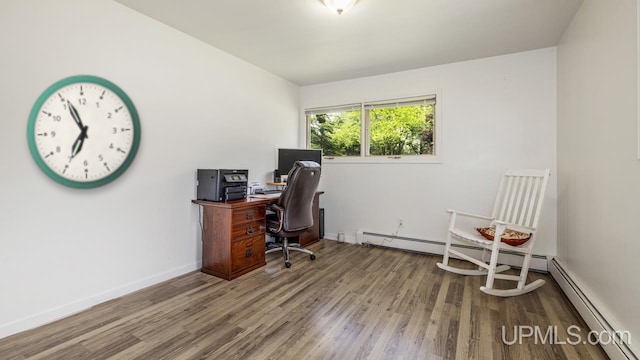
6:56
